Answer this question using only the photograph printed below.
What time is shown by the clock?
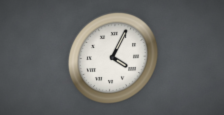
4:04
